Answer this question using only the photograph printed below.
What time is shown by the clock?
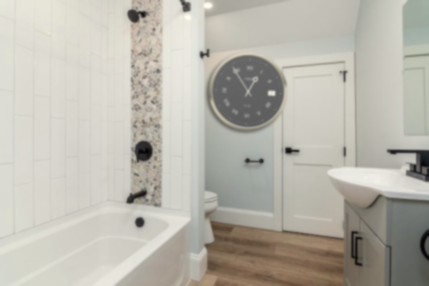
12:54
